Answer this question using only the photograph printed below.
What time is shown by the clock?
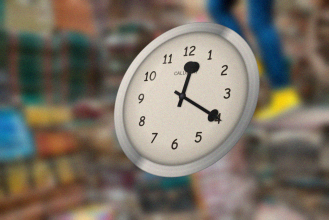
12:20
